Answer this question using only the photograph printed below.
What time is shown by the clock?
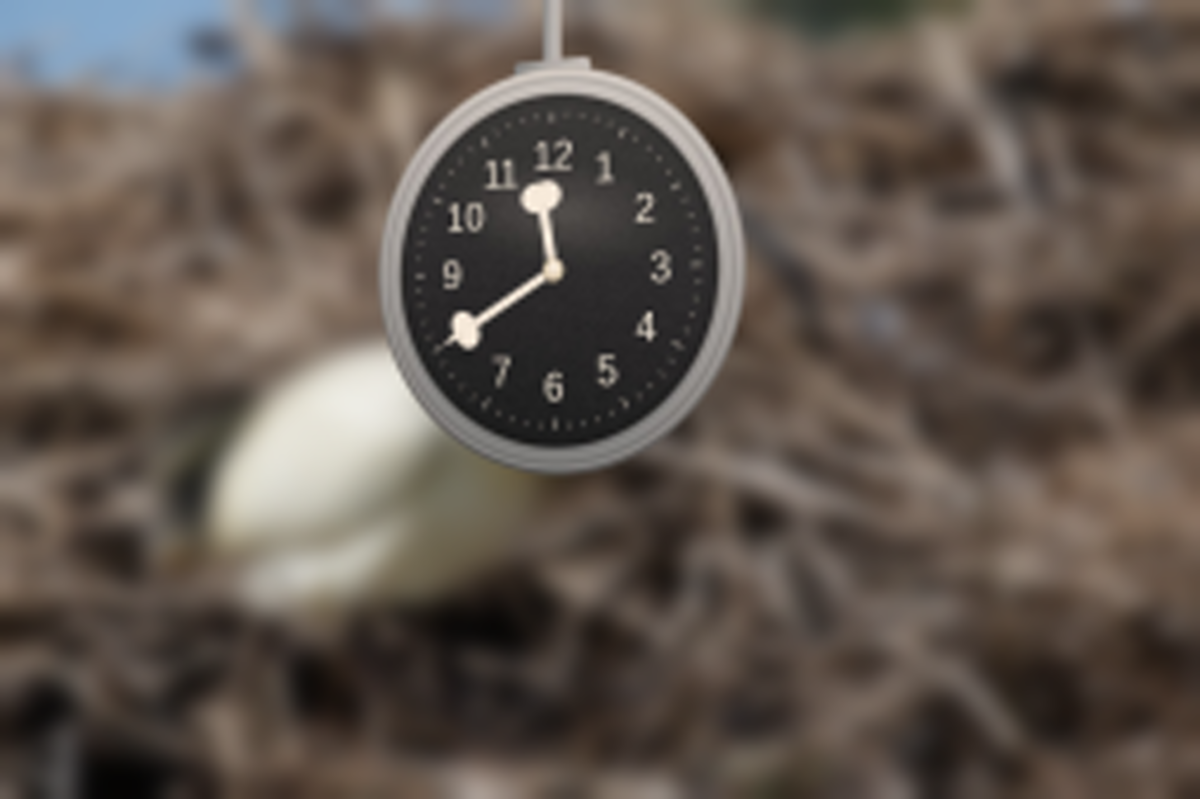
11:40
